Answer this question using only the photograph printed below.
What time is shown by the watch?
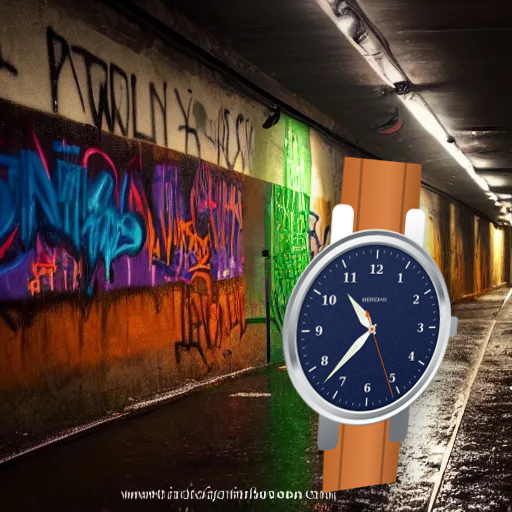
10:37:26
